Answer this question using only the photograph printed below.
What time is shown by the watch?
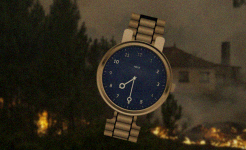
7:30
